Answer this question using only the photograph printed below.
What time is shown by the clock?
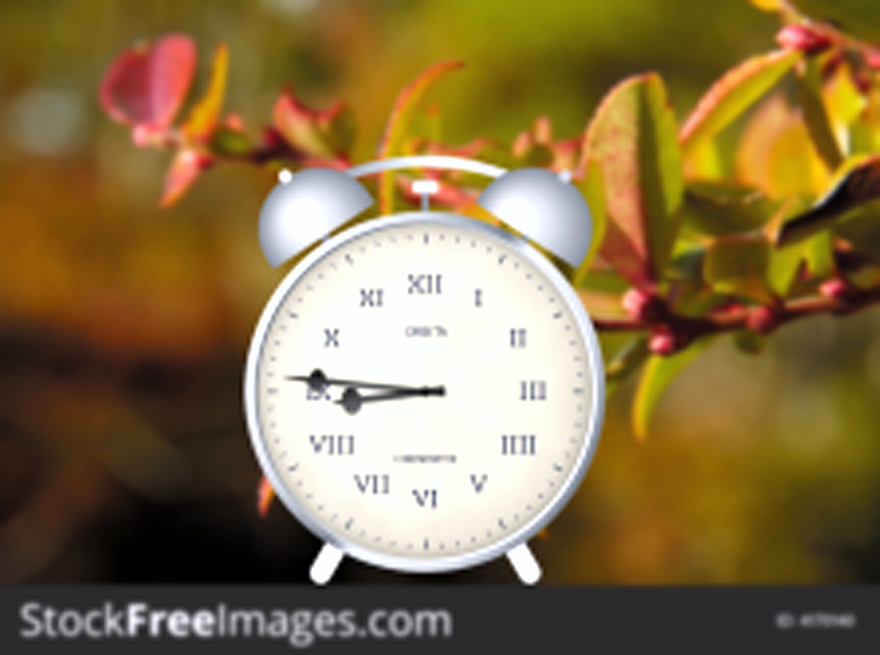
8:46
